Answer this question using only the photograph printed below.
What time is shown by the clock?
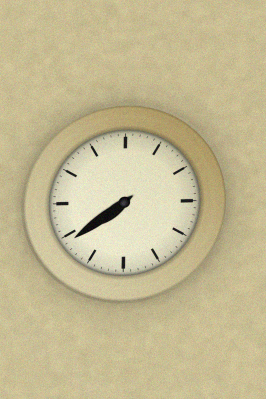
7:39
